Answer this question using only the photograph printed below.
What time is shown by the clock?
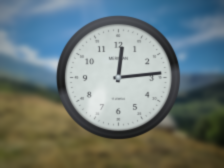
12:14
